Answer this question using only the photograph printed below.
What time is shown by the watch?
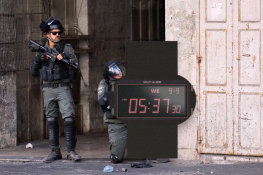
5:37:30
